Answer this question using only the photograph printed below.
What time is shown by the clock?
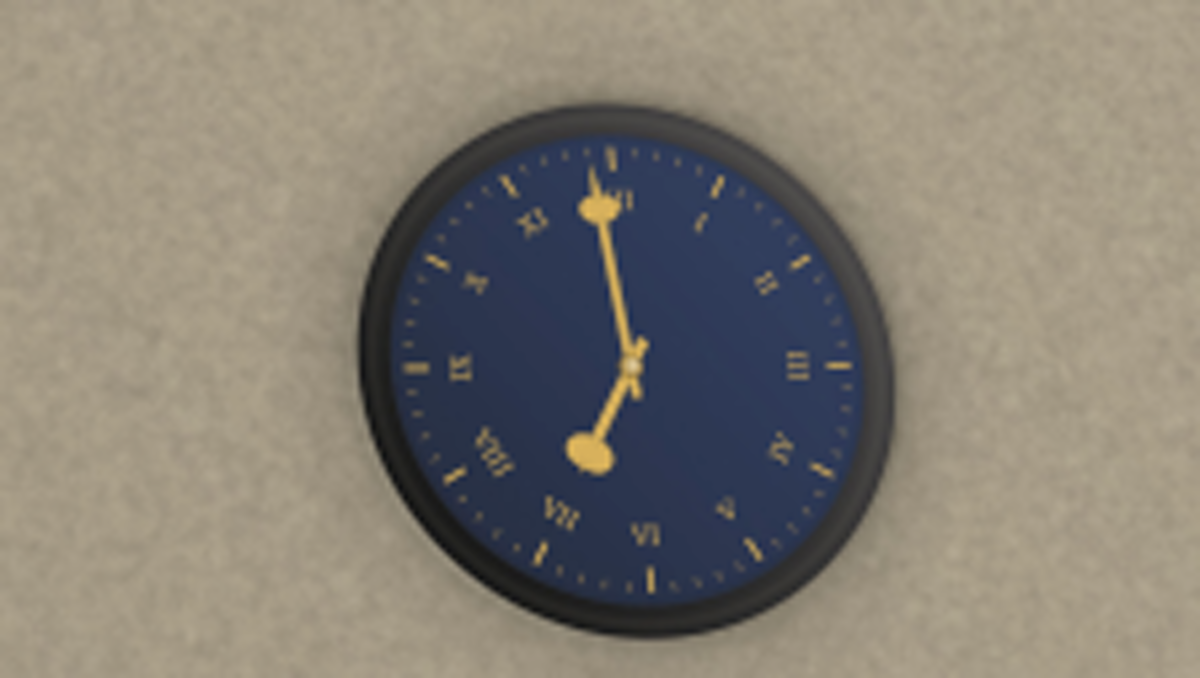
6:59
